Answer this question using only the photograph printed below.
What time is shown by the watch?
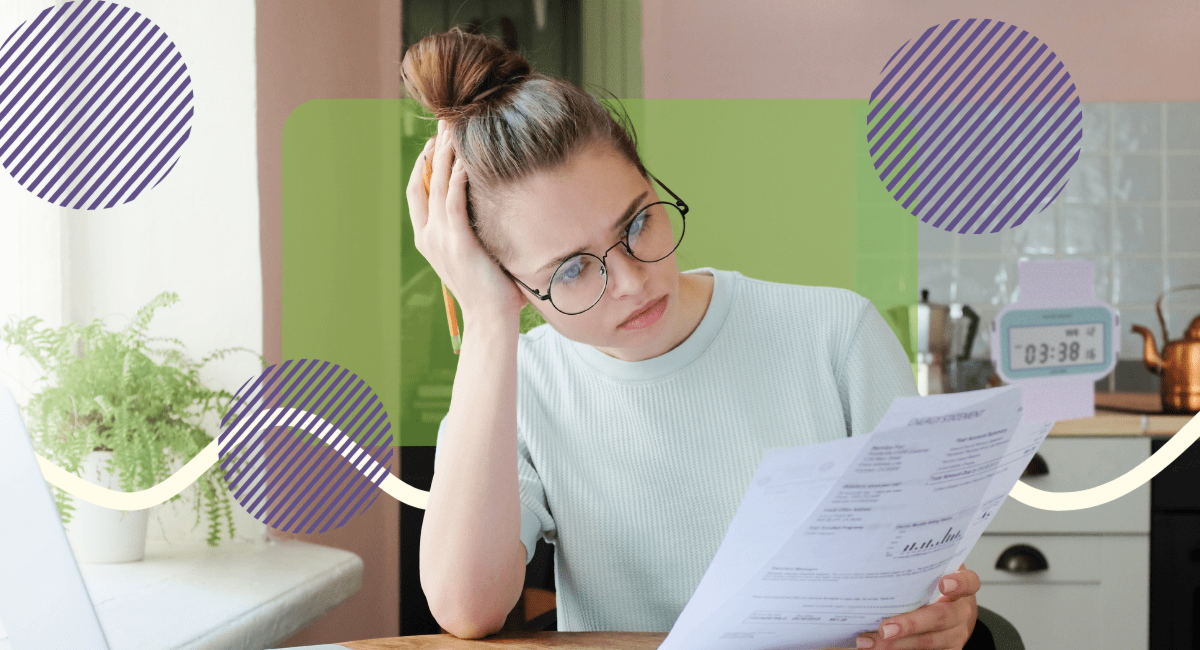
3:38
